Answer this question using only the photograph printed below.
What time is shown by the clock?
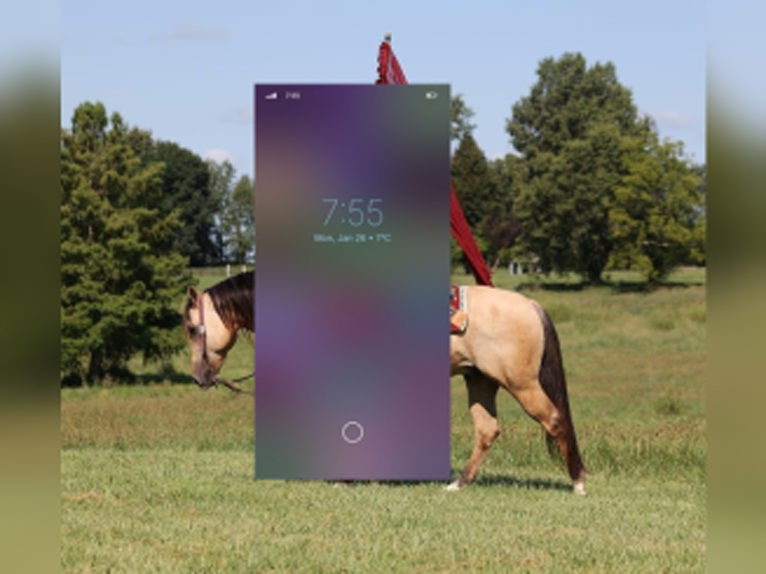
7:55
